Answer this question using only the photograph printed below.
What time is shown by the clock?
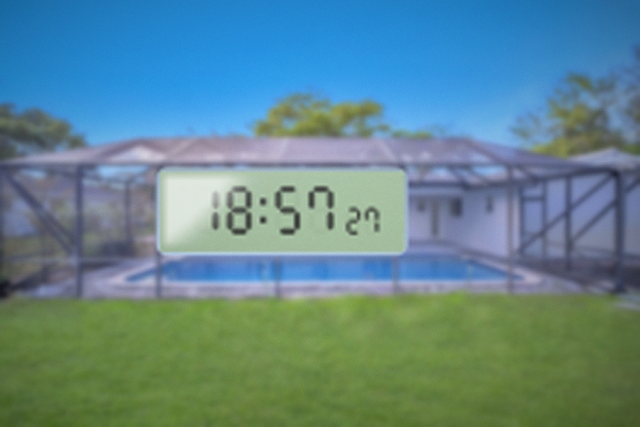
18:57:27
